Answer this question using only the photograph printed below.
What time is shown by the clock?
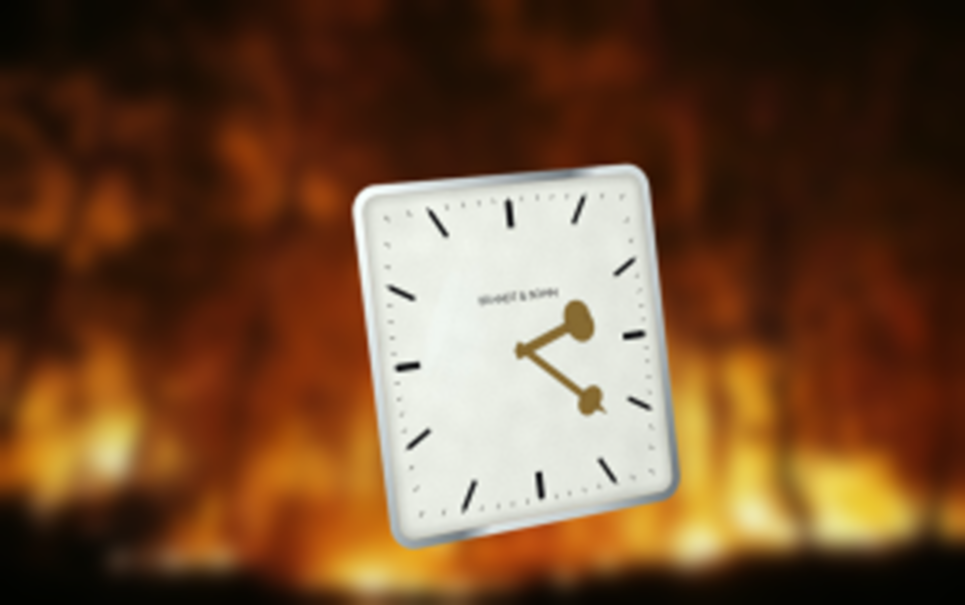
2:22
